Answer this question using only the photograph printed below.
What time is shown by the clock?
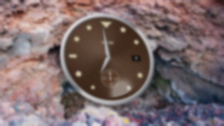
6:59
